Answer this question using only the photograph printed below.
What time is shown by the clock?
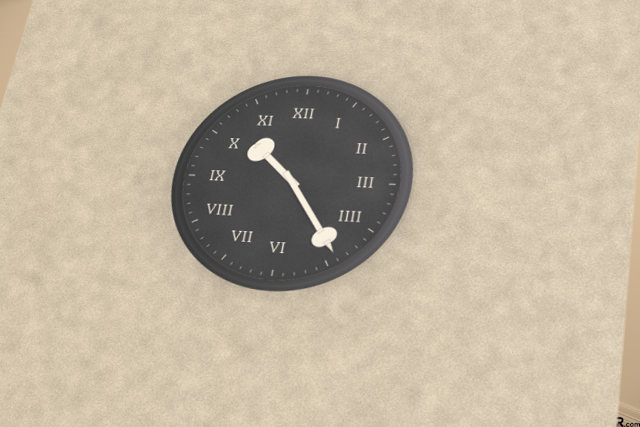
10:24
